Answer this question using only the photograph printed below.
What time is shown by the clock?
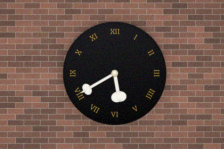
5:40
